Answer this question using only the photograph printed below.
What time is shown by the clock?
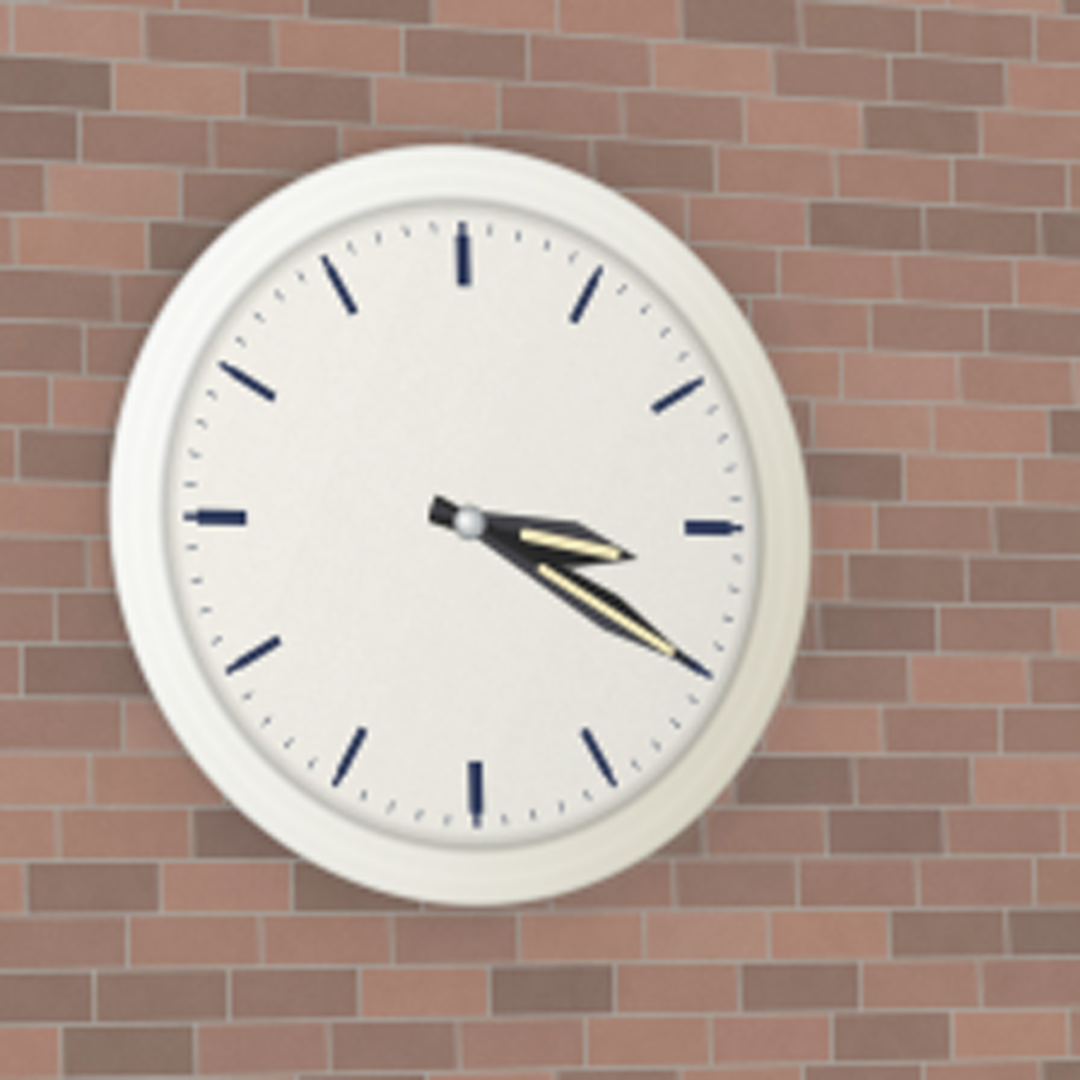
3:20
